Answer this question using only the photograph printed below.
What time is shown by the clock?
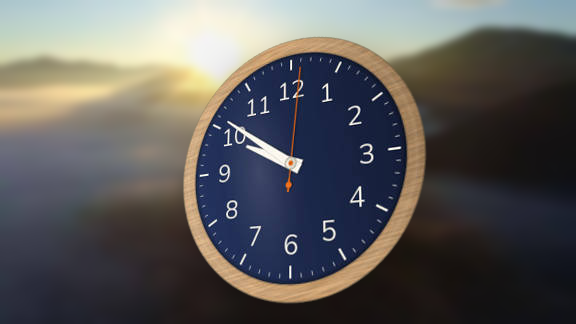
9:51:01
